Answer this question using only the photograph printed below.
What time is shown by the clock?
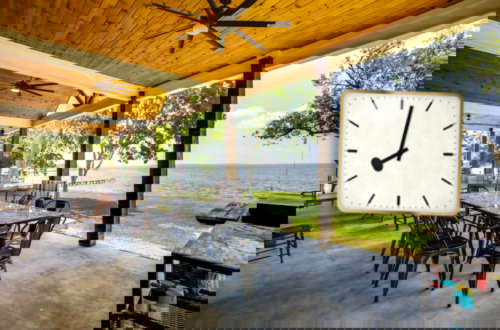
8:02
